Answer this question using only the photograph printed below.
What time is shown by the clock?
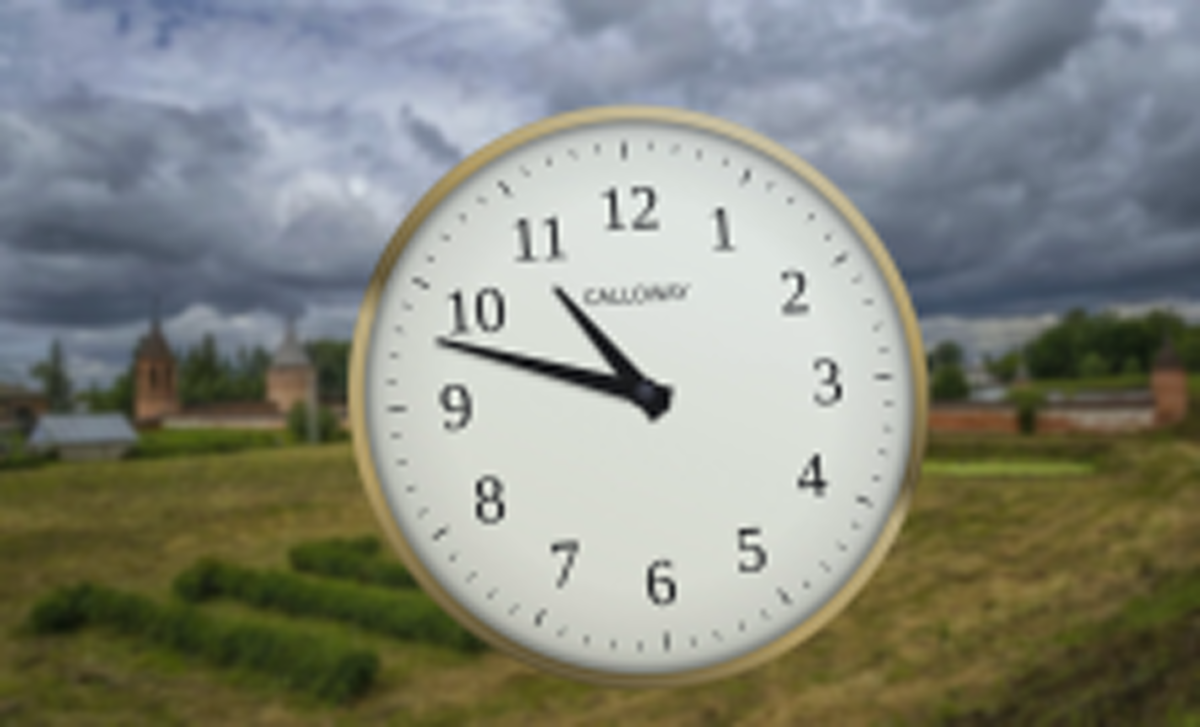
10:48
